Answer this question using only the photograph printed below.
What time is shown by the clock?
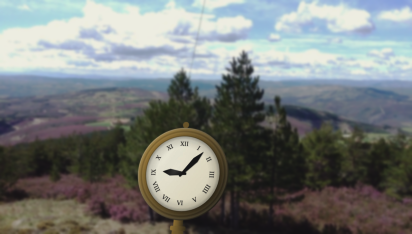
9:07
